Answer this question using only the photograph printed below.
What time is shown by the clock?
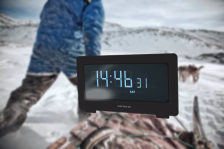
14:46:31
